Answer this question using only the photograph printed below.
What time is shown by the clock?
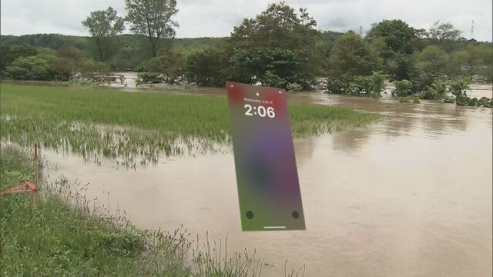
2:06
